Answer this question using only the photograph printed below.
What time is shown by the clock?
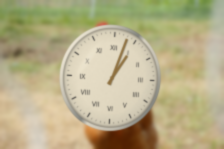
1:03
